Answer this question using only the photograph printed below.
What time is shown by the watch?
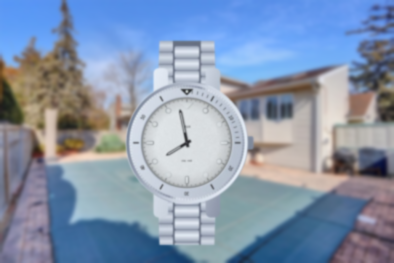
7:58
